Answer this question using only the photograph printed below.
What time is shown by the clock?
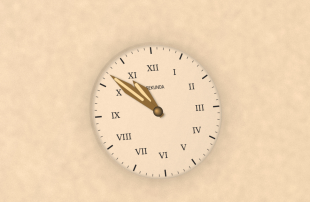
10:52
